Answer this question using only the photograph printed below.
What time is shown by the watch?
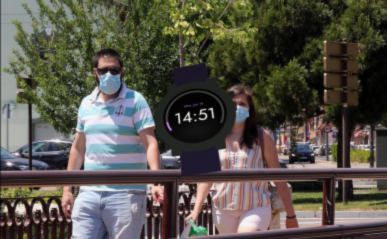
14:51
